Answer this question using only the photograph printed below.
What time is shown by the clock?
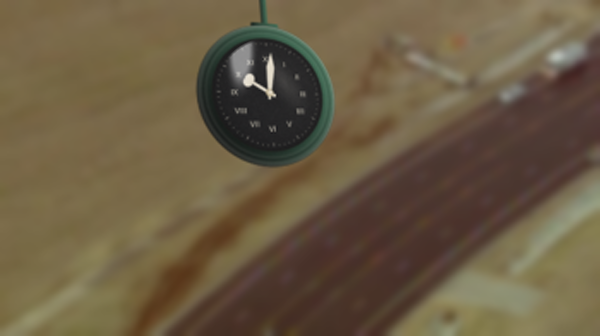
10:01
